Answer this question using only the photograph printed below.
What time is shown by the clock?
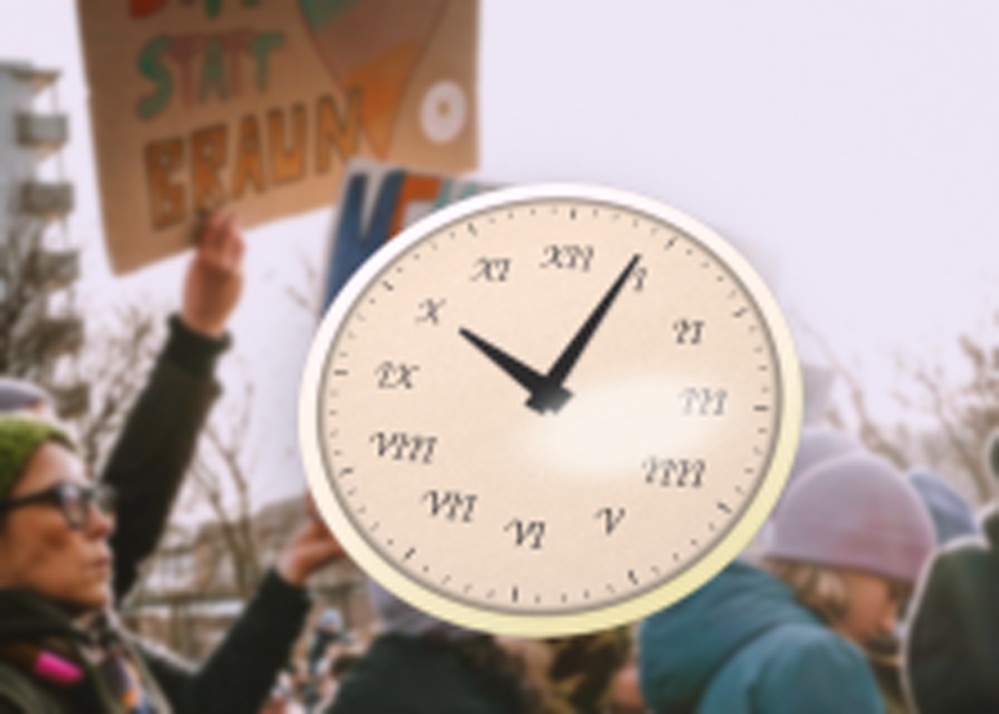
10:04
